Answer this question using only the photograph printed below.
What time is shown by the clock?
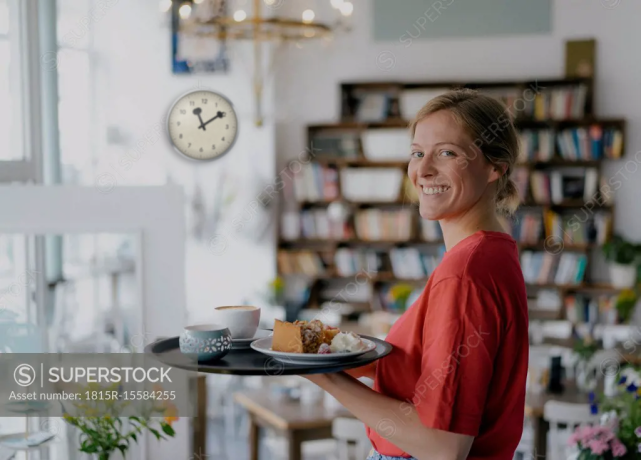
11:09
